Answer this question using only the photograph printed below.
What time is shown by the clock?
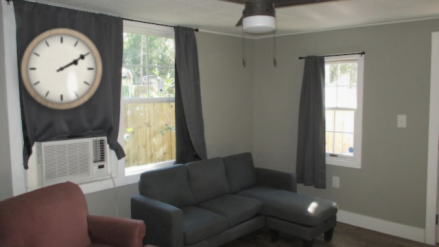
2:10
